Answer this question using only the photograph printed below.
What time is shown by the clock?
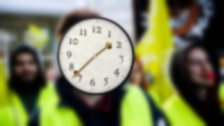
1:37
